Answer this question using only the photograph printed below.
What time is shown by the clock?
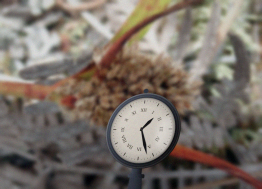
1:27
